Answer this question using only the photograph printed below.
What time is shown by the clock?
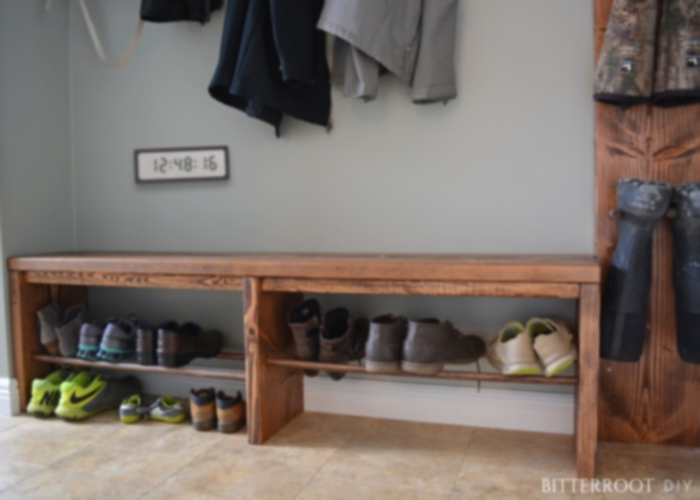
12:48:16
